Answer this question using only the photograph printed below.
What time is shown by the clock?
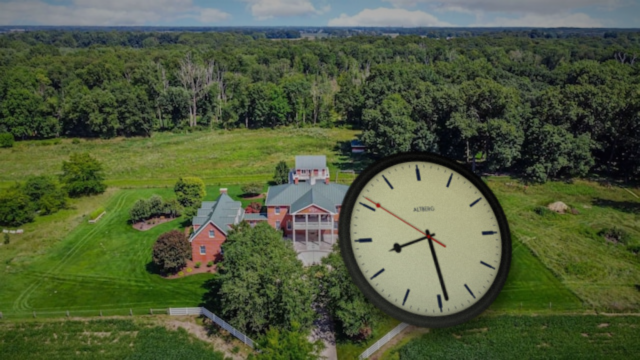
8:28:51
